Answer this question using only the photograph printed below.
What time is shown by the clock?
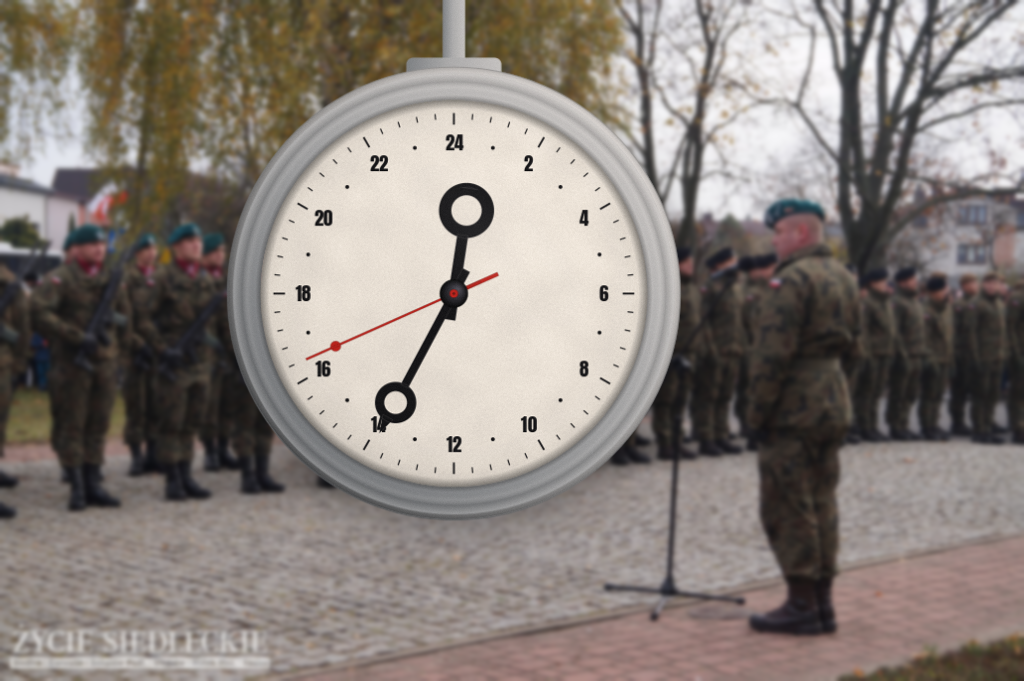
0:34:41
